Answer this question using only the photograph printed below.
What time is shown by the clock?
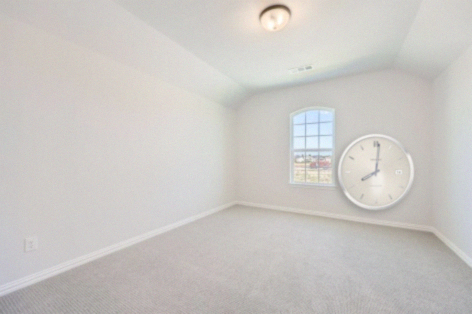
8:01
